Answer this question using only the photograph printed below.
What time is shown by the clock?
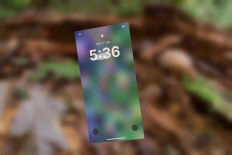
5:36
